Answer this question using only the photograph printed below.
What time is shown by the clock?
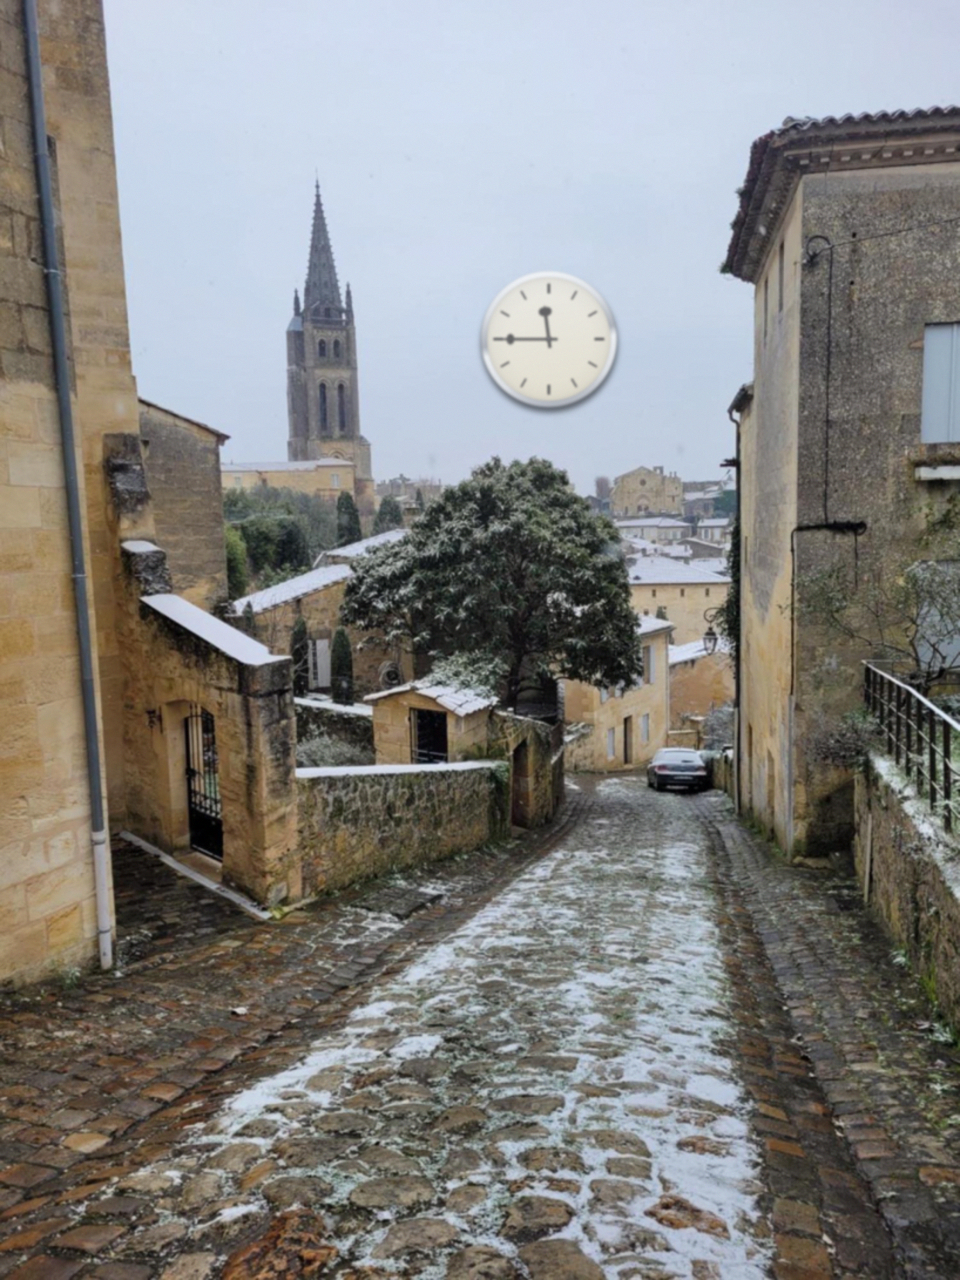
11:45
